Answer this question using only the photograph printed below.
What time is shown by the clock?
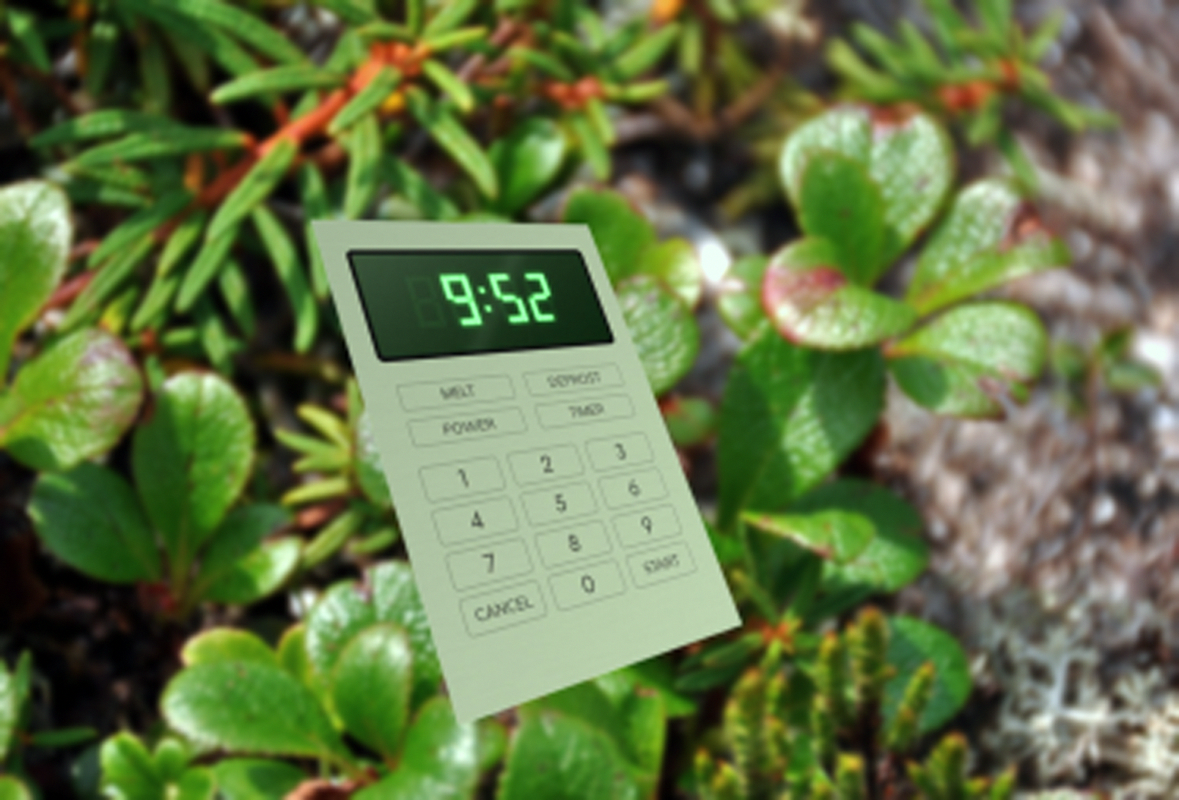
9:52
